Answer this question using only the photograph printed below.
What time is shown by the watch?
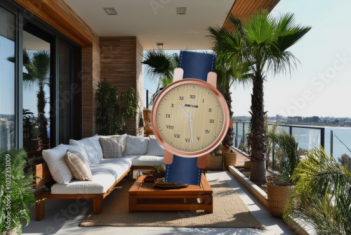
10:28
